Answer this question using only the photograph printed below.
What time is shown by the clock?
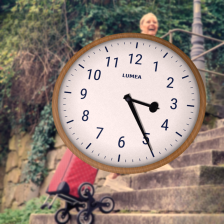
3:25
